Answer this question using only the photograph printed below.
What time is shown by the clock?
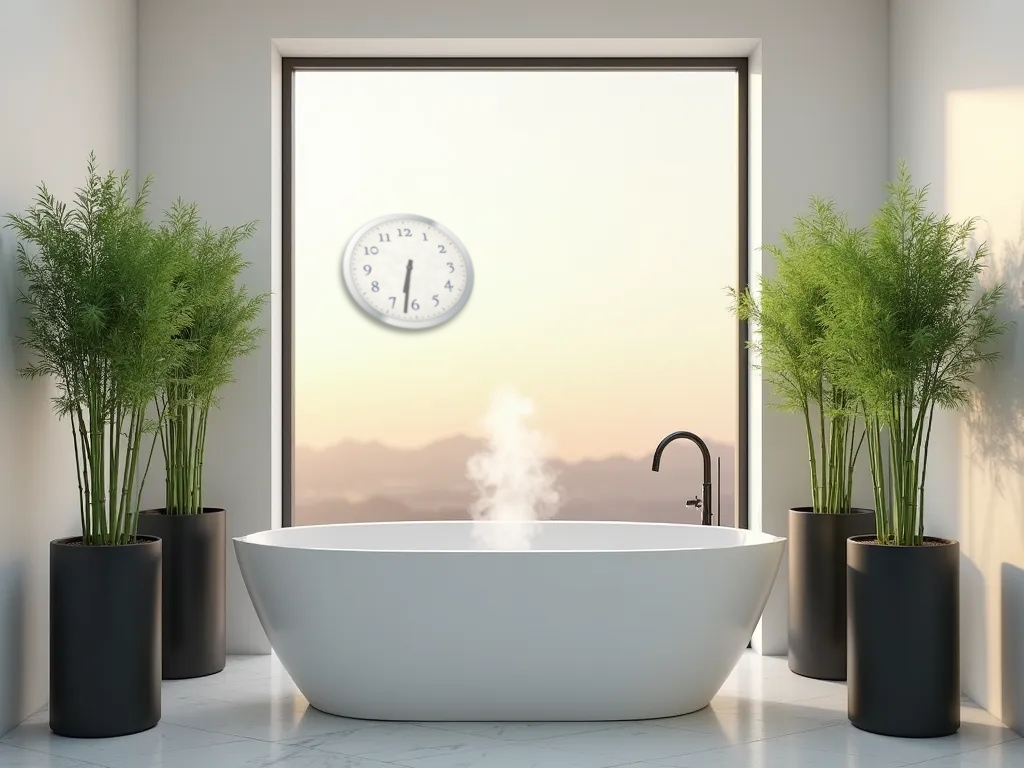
6:32
